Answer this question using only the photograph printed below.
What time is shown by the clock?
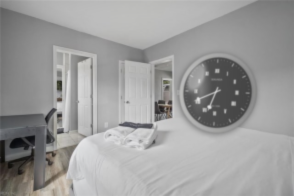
6:41
